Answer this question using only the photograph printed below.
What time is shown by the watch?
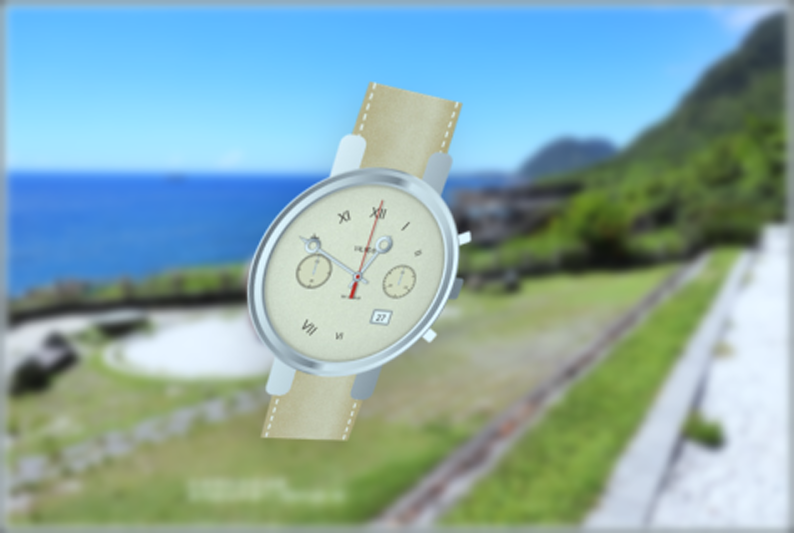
12:49
